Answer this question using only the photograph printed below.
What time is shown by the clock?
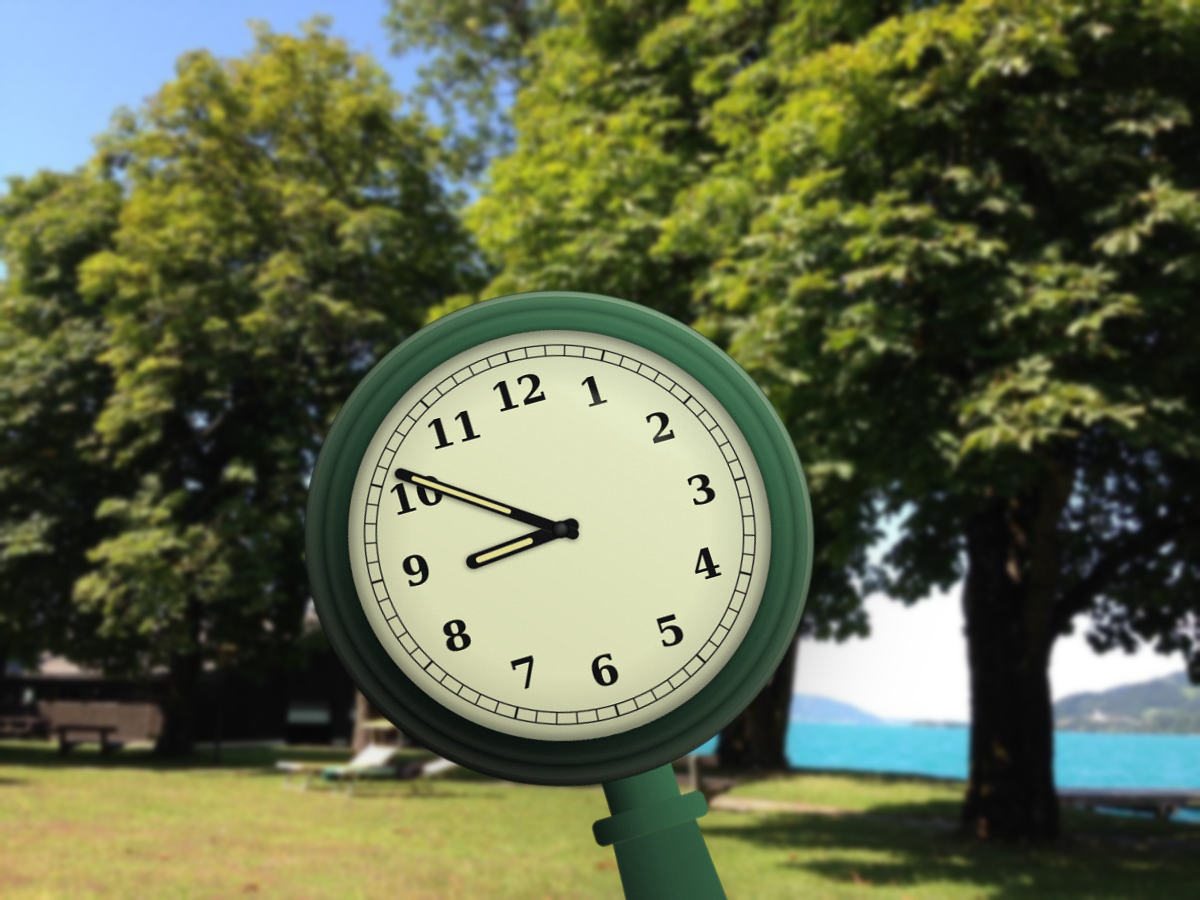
8:51
